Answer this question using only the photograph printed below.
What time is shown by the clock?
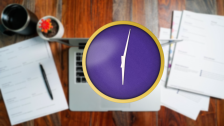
6:02
